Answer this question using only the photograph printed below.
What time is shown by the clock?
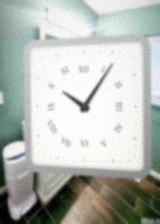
10:06
